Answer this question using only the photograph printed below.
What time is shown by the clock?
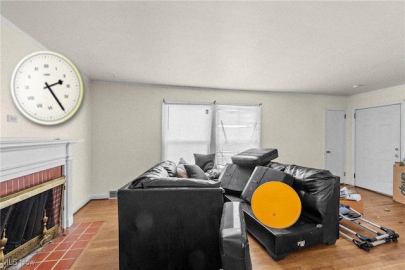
2:25
